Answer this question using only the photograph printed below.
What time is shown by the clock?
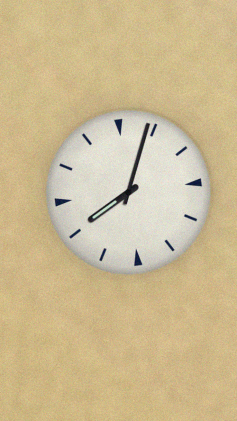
8:04
